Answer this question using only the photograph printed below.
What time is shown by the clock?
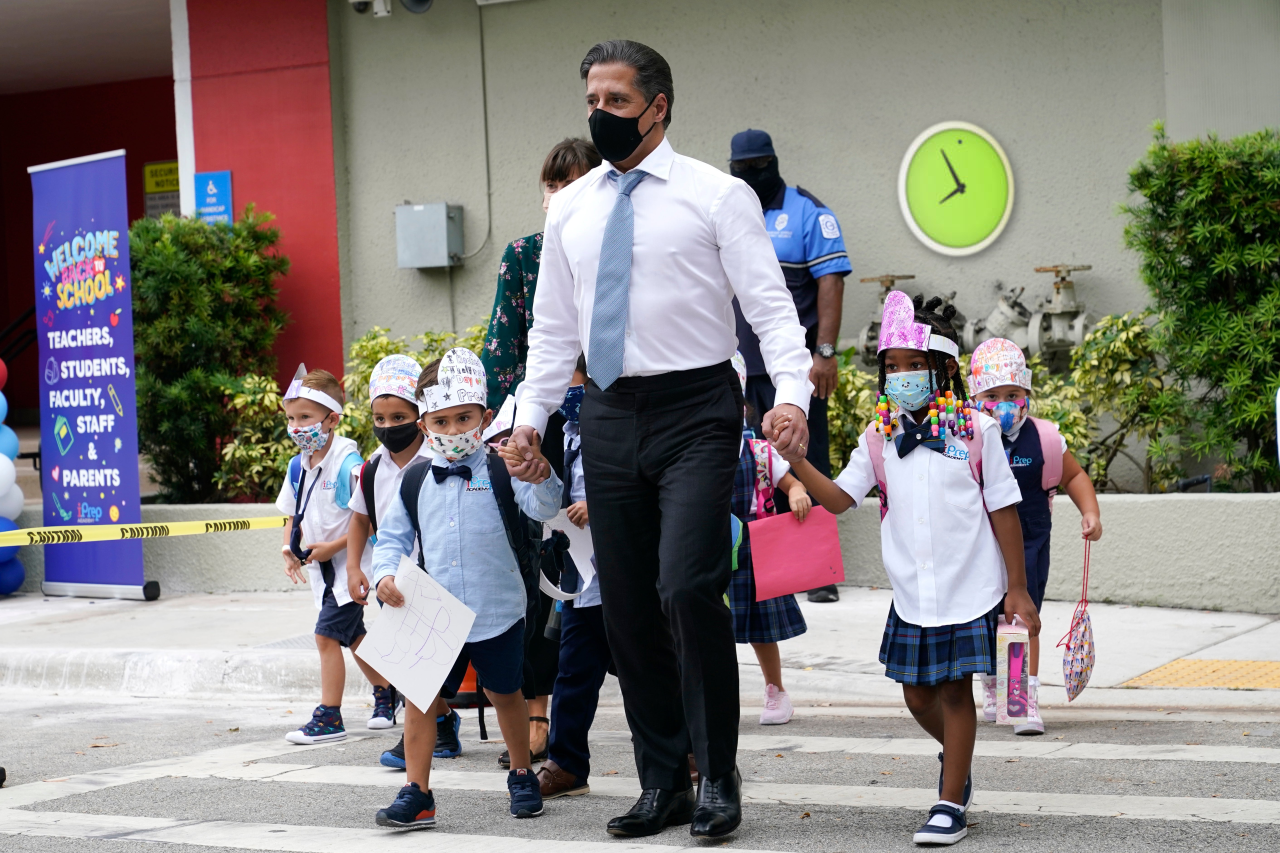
7:55
